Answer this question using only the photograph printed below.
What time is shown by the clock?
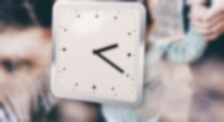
2:20
